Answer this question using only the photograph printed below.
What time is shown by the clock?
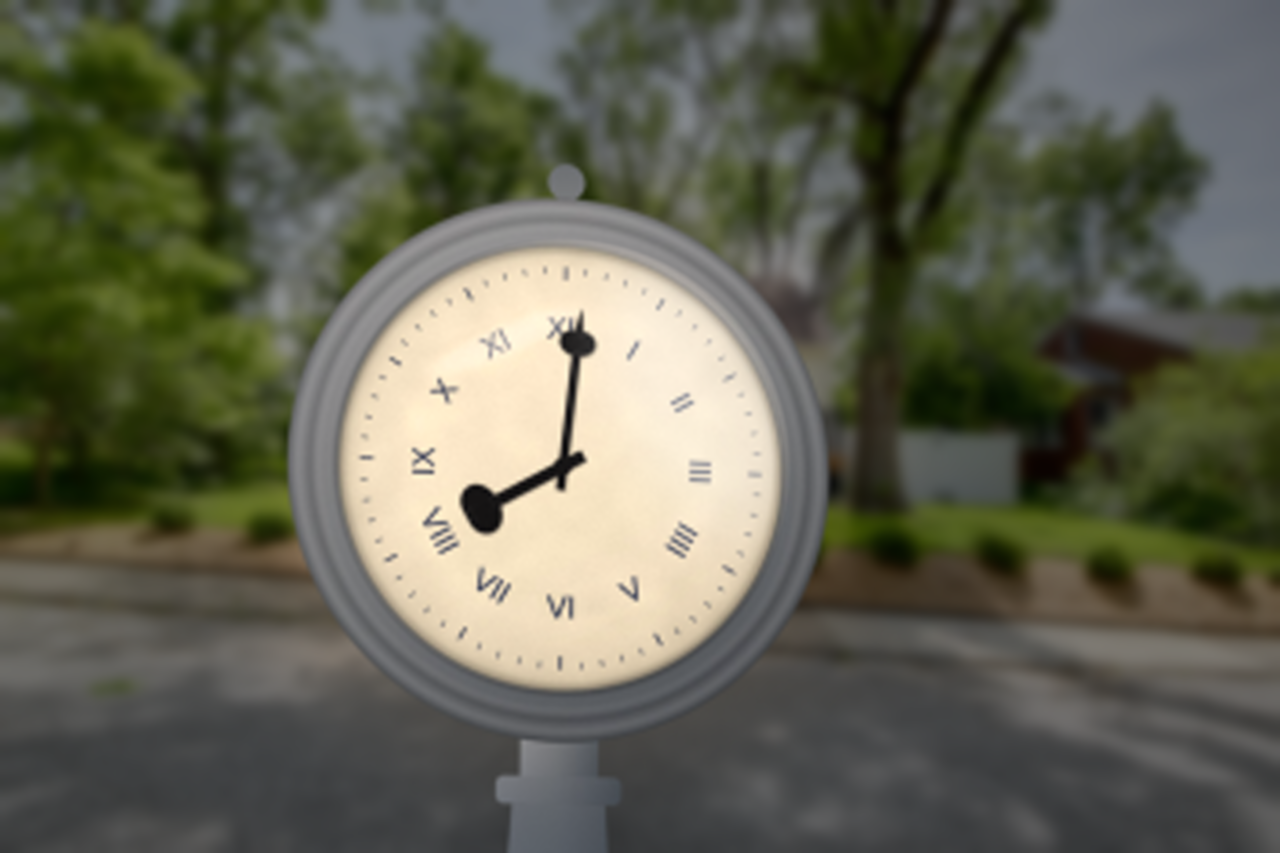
8:01
